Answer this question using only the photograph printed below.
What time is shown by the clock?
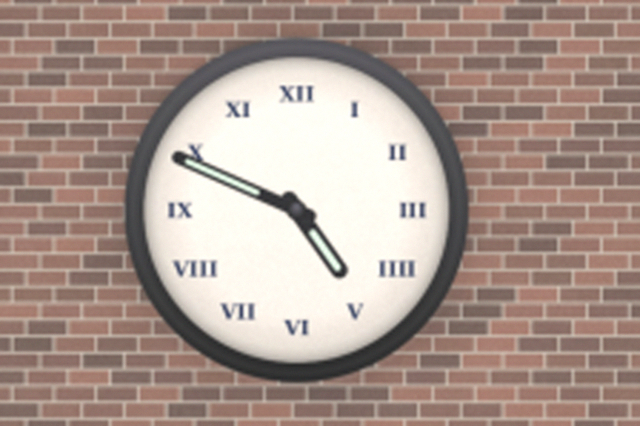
4:49
